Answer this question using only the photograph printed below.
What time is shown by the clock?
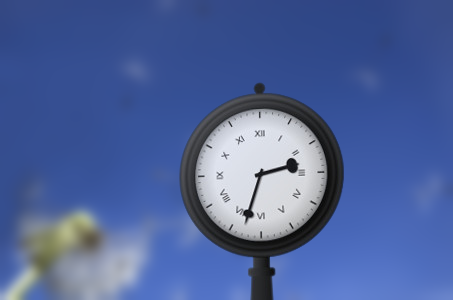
2:33
